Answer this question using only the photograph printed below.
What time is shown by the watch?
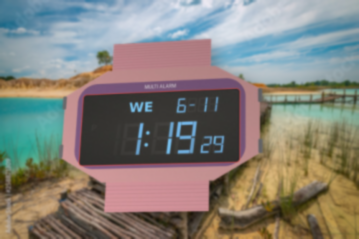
1:19:29
